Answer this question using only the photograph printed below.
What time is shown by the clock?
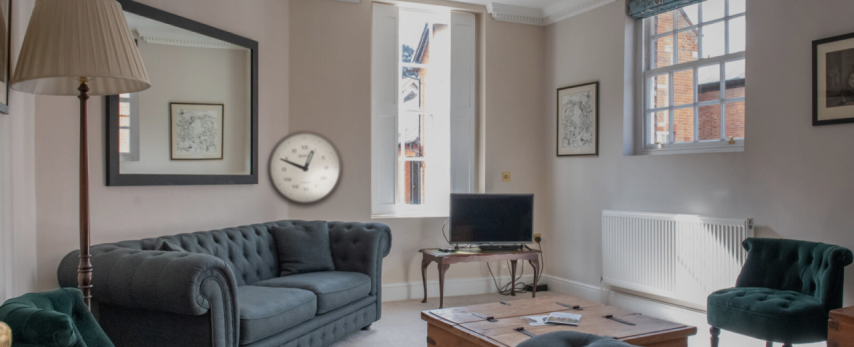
12:49
